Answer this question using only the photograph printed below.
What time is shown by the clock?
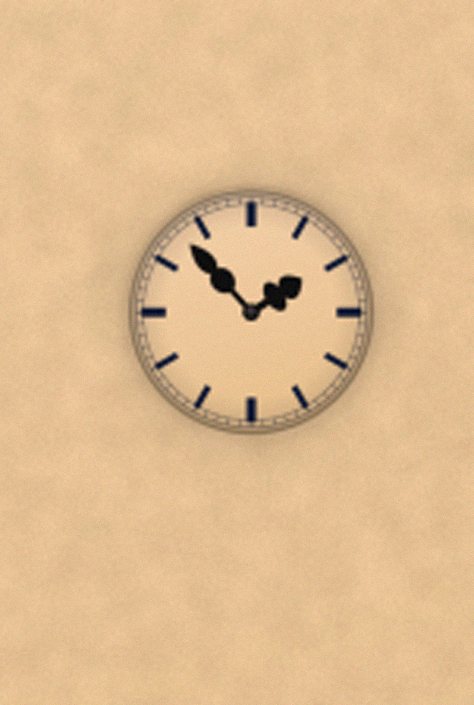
1:53
